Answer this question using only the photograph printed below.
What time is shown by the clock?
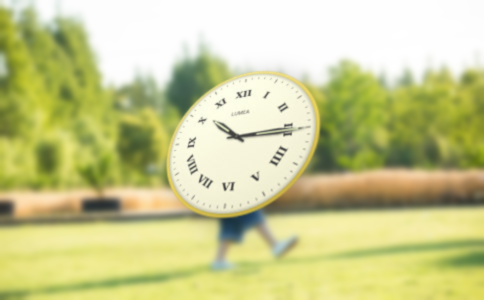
10:15
